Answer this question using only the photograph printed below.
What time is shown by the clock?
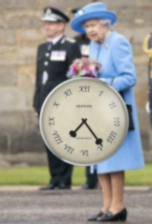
7:24
